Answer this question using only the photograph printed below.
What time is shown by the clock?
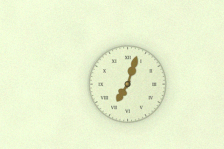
7:03
